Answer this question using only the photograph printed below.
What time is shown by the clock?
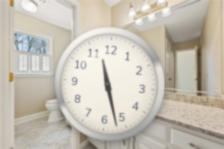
11:27
